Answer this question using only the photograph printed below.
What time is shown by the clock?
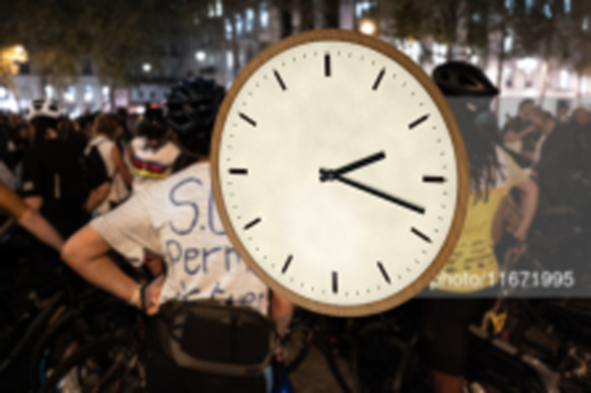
2:18
